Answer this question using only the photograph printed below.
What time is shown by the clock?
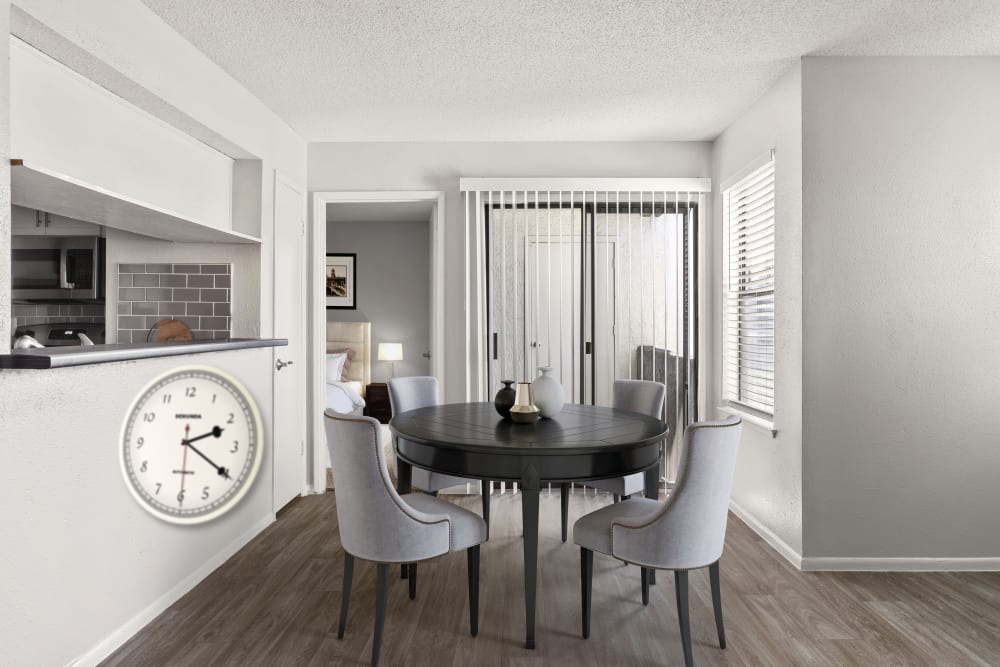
2:20:30
